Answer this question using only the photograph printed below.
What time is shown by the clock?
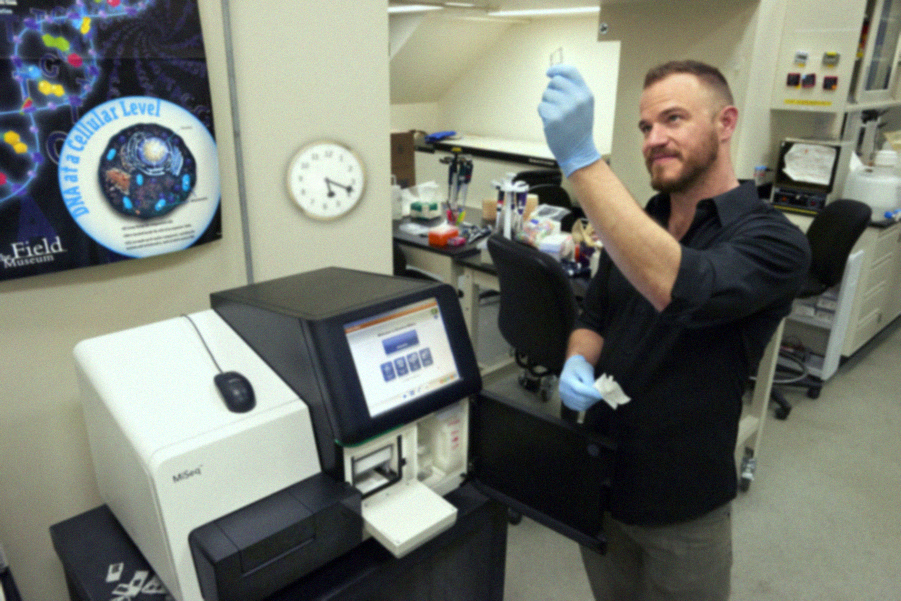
5:18
